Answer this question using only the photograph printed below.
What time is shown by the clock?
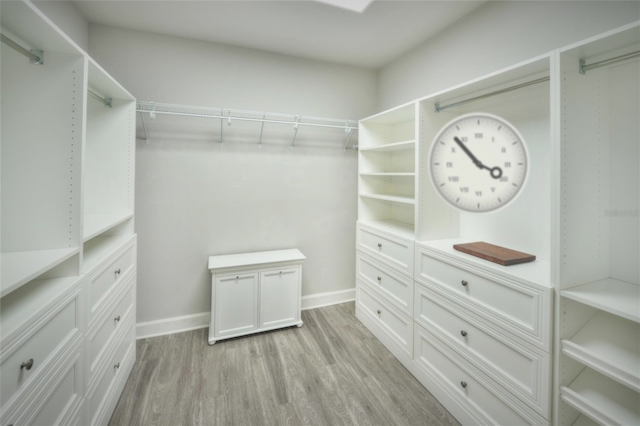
3:53
